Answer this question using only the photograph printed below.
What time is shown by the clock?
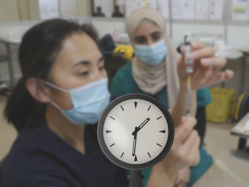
1:31
